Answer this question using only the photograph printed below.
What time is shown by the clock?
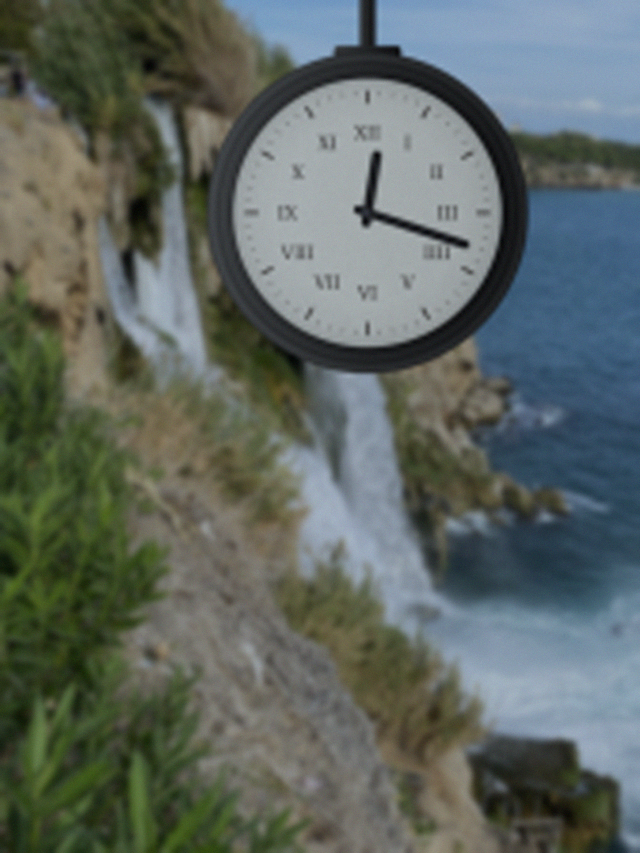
12:18
